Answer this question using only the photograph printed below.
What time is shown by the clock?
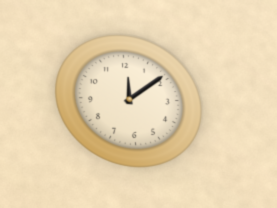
12:09
